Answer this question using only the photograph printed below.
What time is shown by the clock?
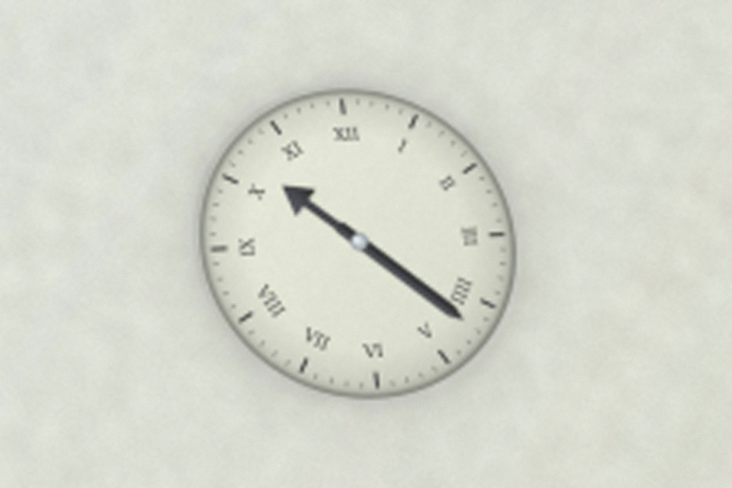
10:22
